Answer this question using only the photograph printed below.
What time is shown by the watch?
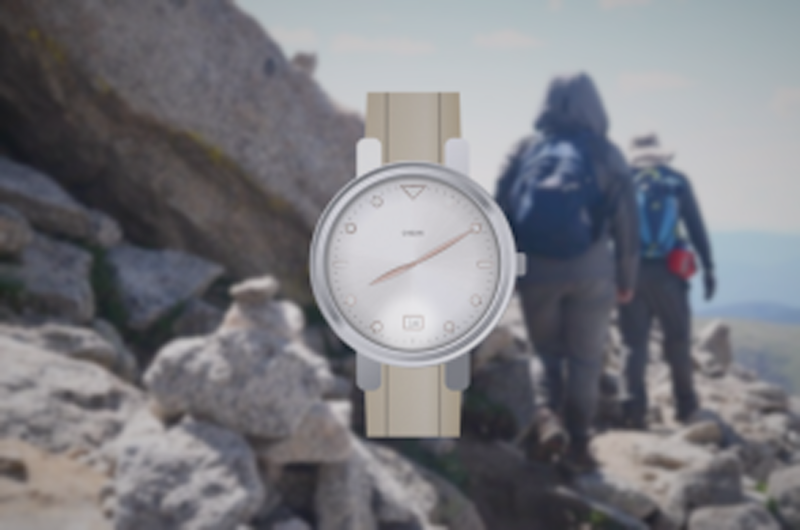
8:10
